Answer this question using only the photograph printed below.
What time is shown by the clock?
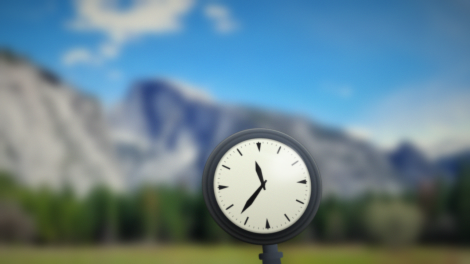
11:37
